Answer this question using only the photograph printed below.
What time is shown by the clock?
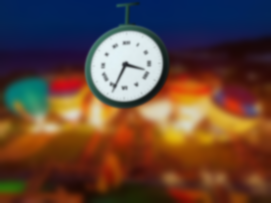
3:34
